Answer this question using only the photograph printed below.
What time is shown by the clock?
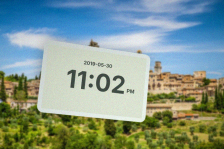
11:02
